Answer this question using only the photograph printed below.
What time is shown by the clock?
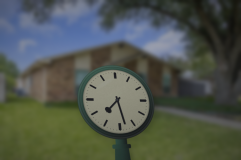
7:28
